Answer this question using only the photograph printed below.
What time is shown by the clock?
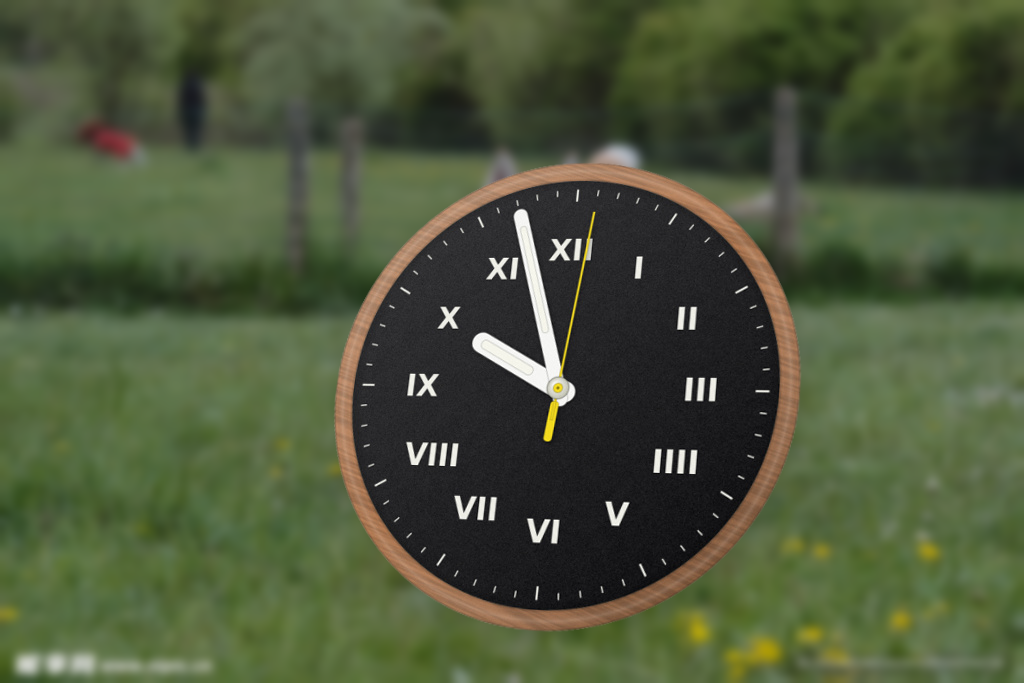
9:57:01
